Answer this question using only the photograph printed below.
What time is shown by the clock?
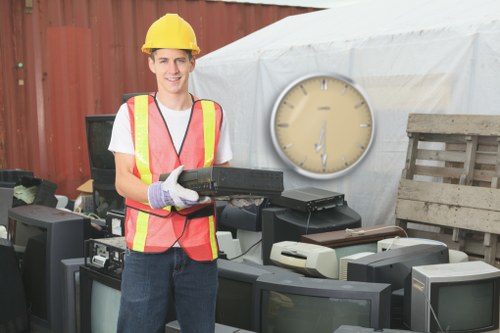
6:30
